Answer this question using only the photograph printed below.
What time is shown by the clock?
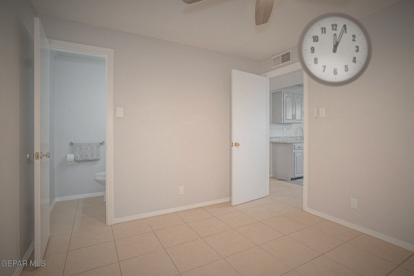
12:04
